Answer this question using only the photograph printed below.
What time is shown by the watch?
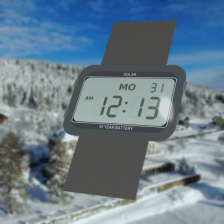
12:13
